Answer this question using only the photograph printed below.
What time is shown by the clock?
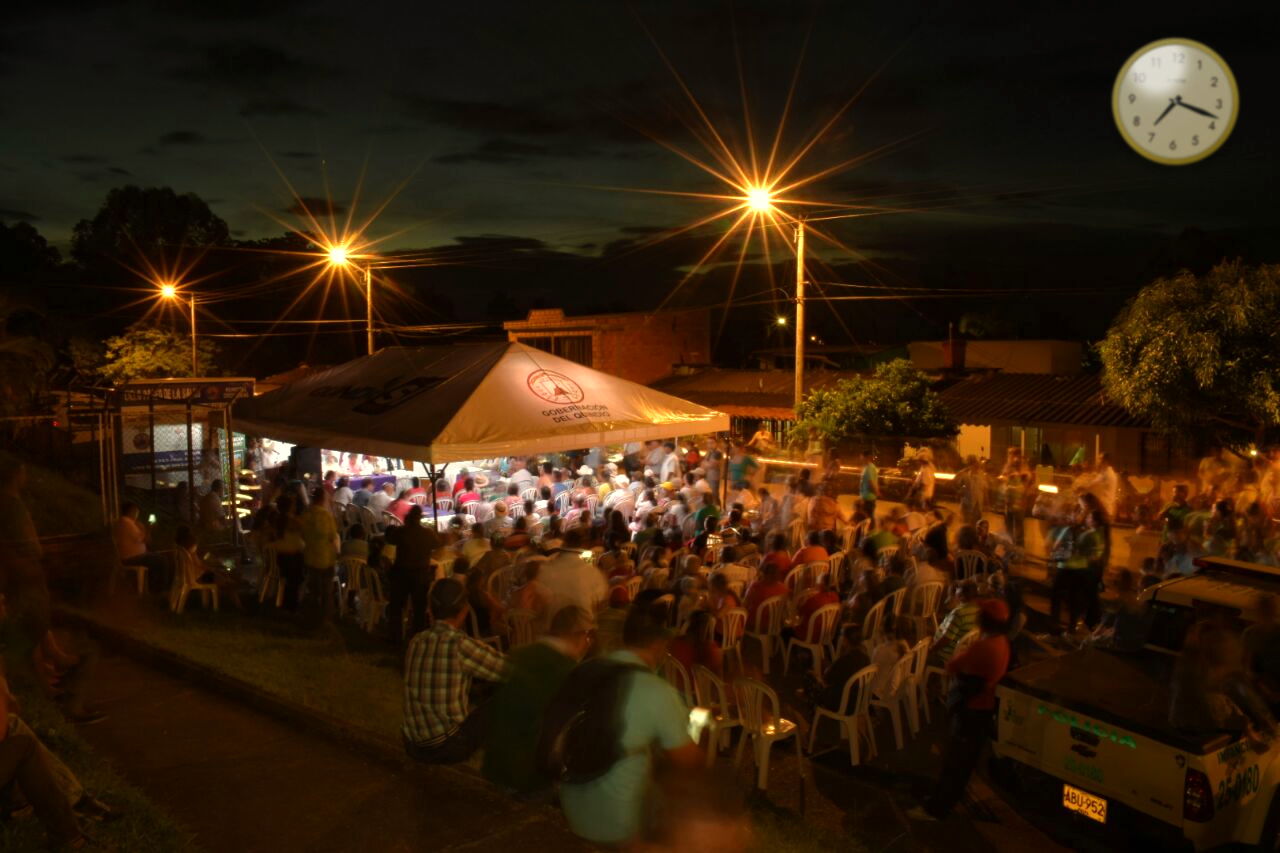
7:18
